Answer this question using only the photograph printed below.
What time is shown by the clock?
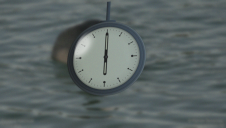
6:00
